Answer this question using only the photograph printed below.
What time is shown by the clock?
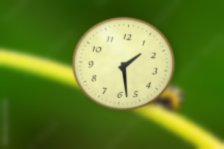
1:28
